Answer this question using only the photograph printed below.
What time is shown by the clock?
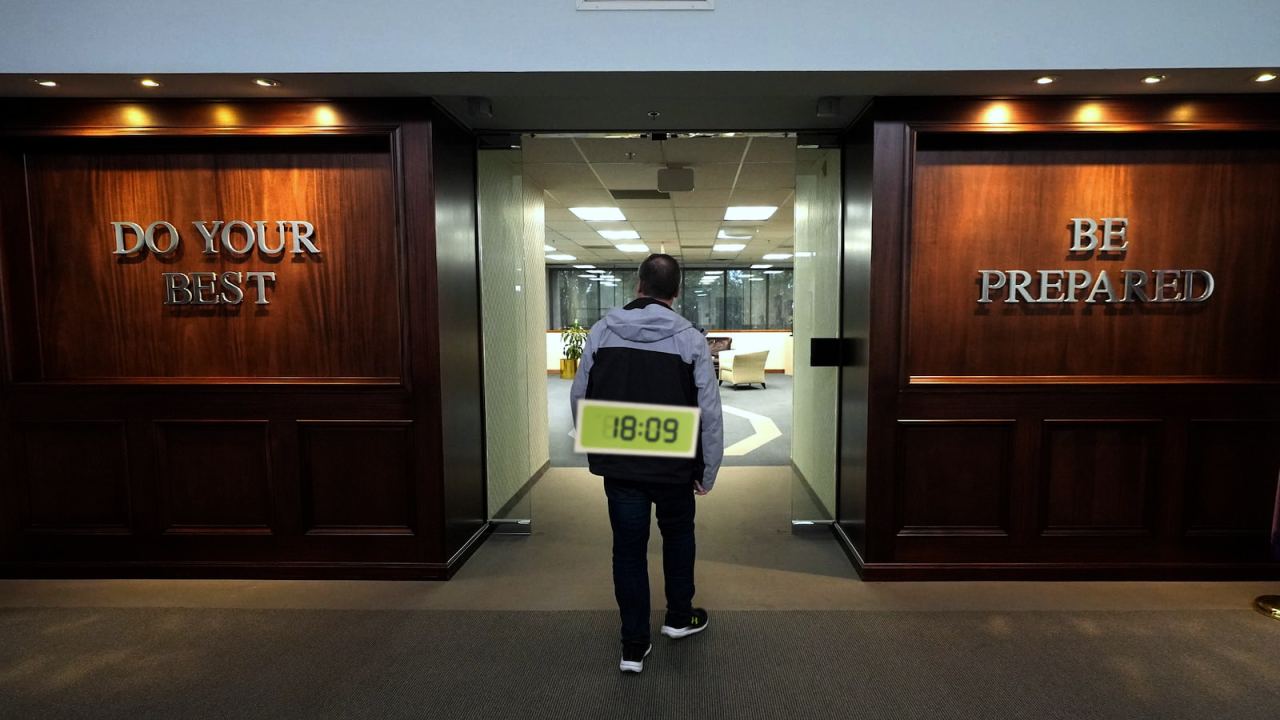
18:09
